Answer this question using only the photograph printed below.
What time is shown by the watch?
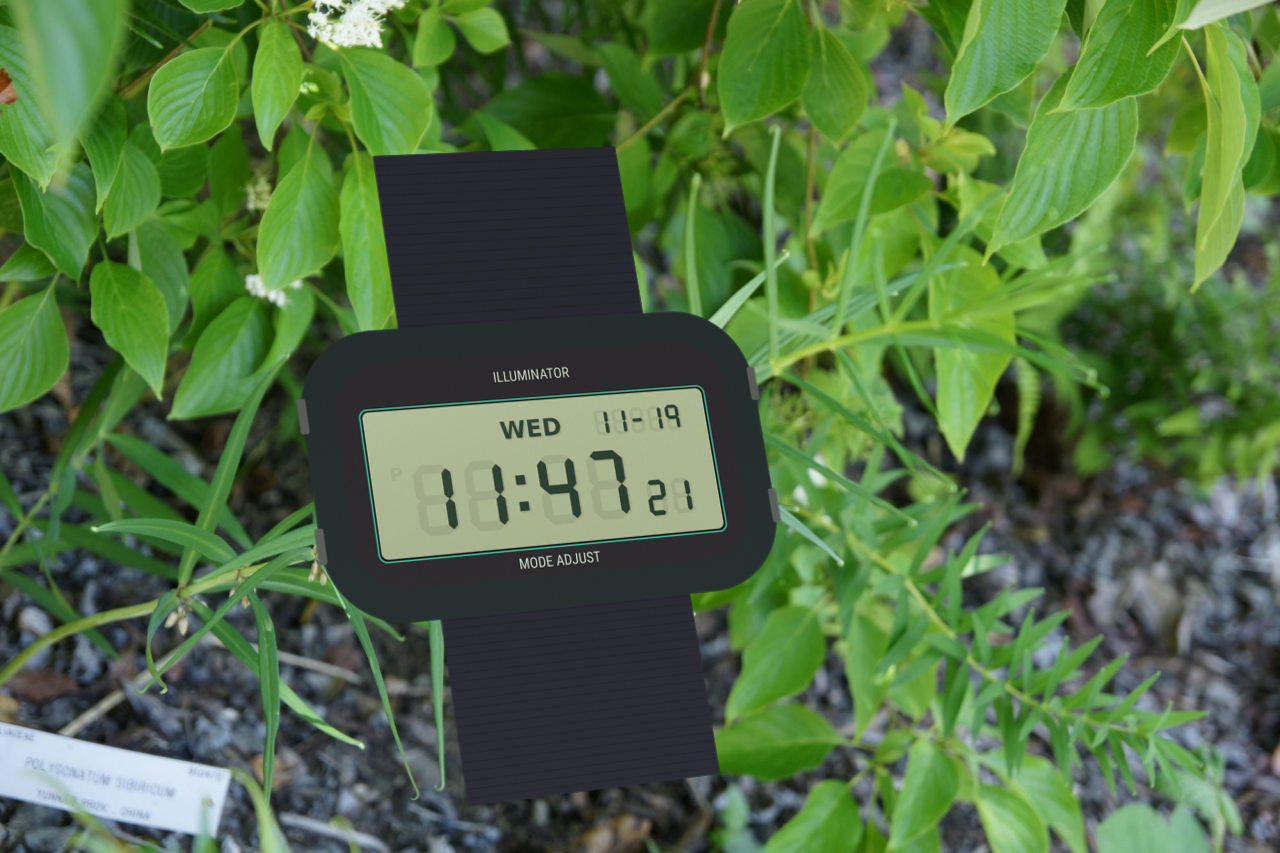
11:47:21
